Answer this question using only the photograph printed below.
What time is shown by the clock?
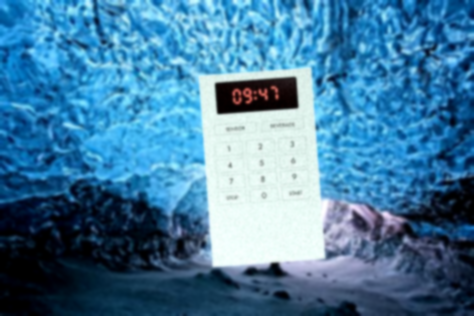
9:47
